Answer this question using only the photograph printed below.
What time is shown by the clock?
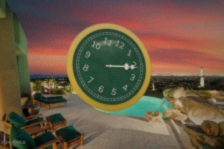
2:11
